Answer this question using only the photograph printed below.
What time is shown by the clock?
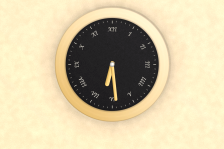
6:29
